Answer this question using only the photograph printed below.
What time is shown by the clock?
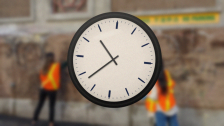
10:38
